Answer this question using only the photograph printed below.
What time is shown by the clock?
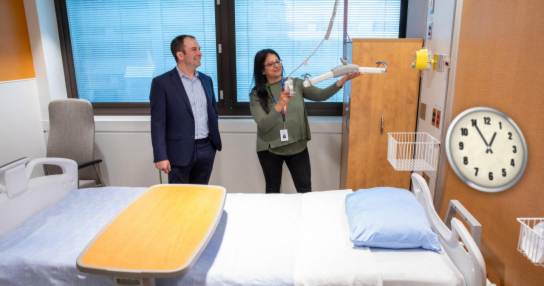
12:55
